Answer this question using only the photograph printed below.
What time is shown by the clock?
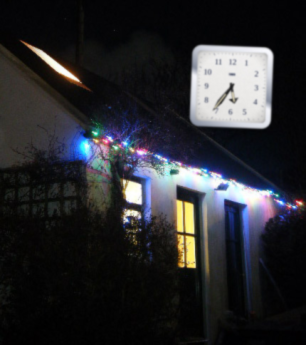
5:36
